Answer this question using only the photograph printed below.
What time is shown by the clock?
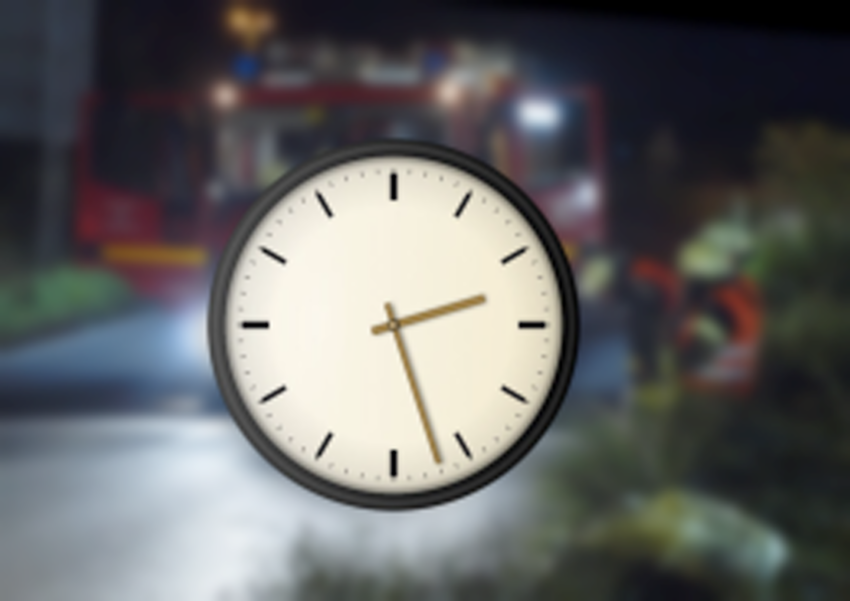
2:27
